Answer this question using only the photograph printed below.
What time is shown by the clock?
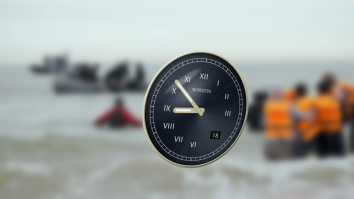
8:52
